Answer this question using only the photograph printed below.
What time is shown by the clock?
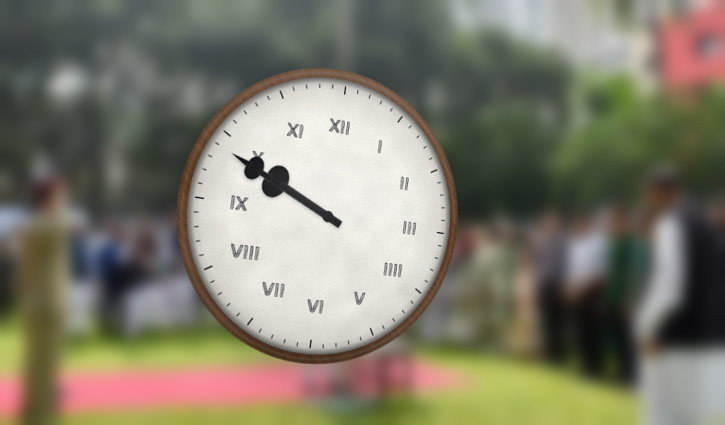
9:49
